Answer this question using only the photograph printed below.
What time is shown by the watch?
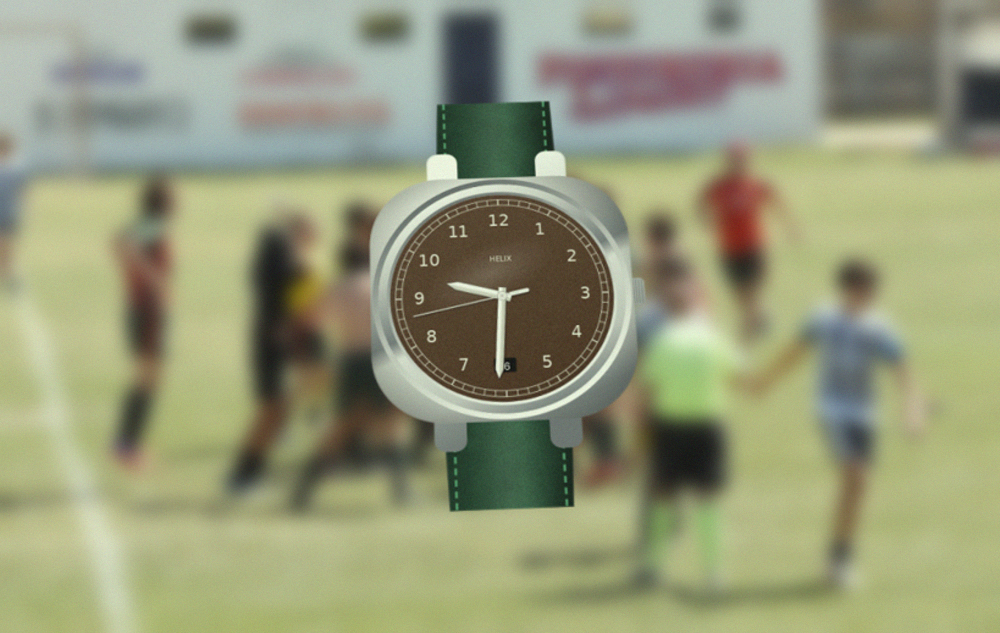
9:30:43
